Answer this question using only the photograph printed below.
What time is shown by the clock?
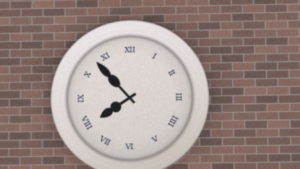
7:53
